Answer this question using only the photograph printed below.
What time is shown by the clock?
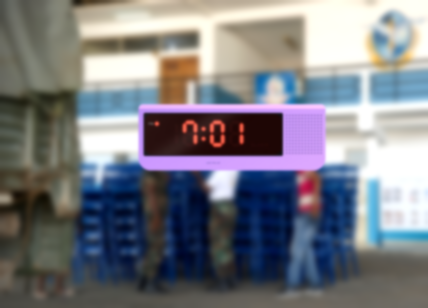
7:01
